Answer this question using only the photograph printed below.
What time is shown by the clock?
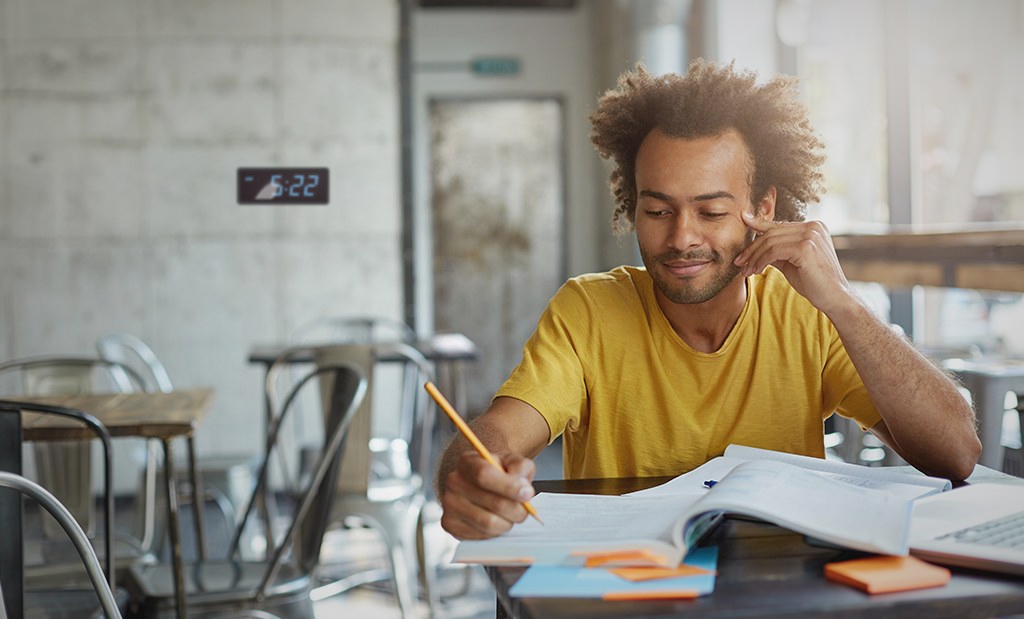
5:22
